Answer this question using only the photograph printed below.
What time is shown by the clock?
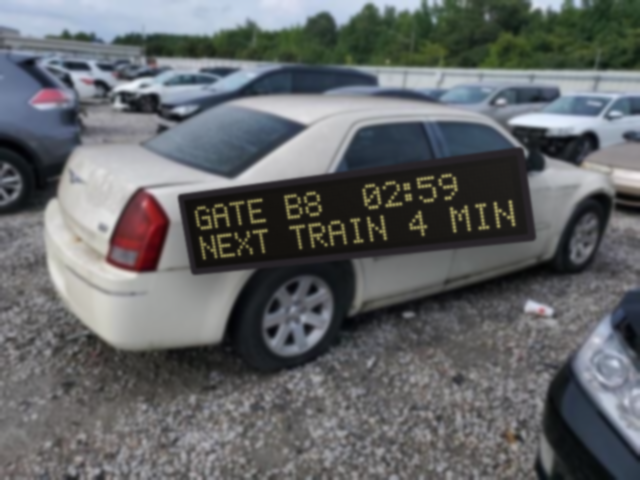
2:59
